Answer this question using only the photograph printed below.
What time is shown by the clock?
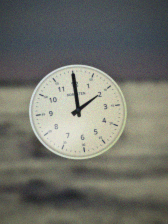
2:00
